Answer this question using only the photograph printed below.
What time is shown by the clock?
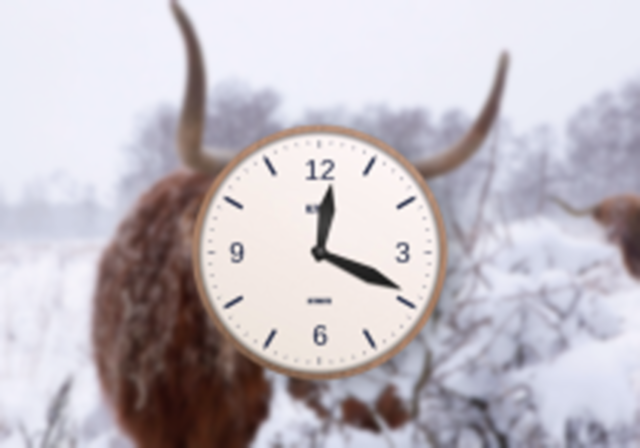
12:19
